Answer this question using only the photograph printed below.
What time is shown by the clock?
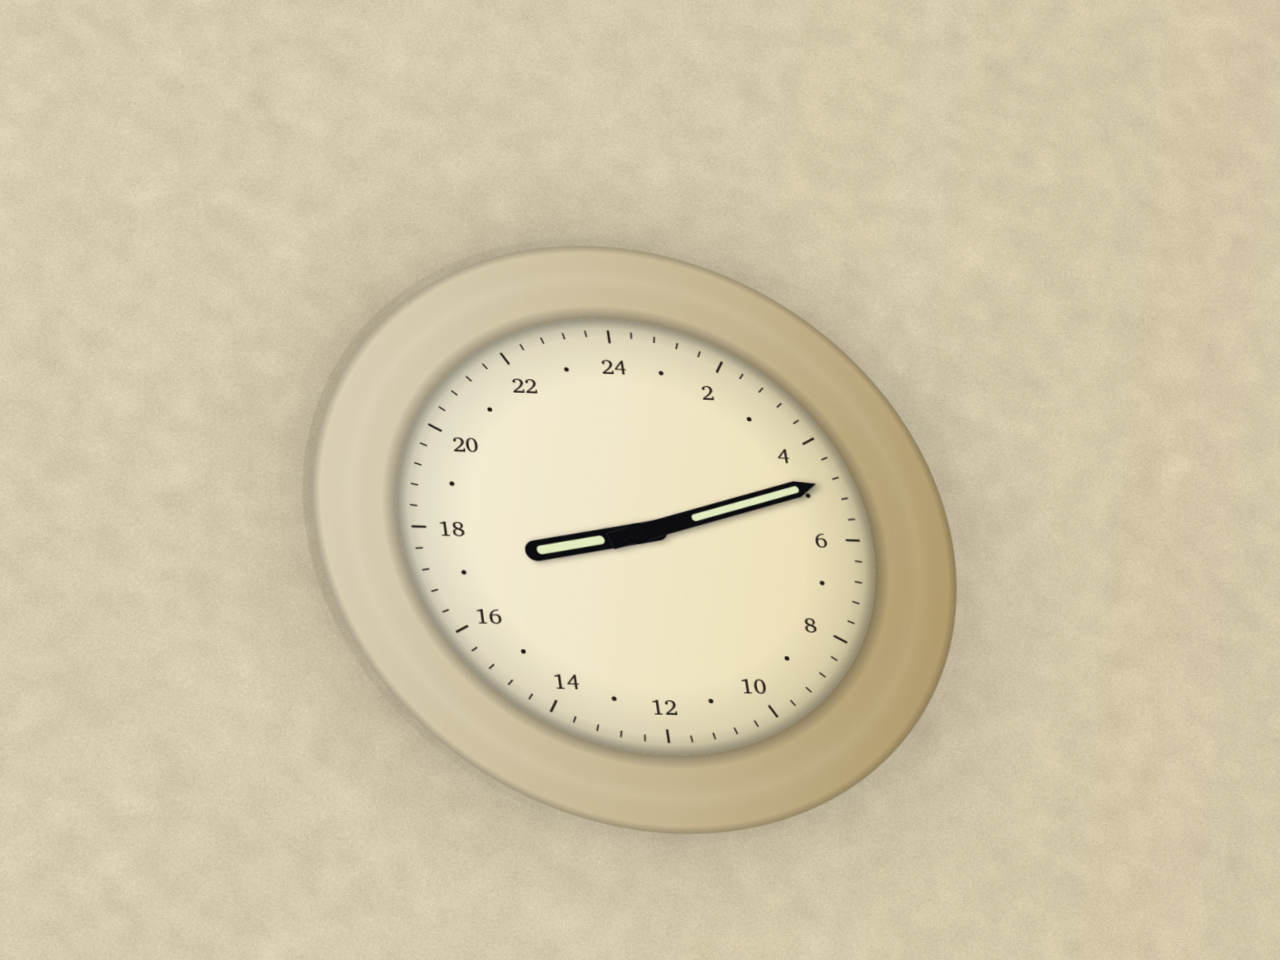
17:12
